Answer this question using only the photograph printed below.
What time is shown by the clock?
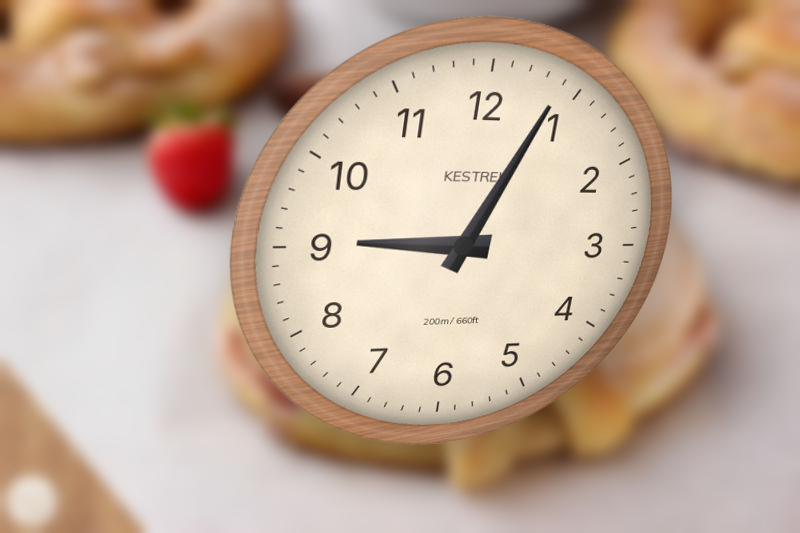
9:04
